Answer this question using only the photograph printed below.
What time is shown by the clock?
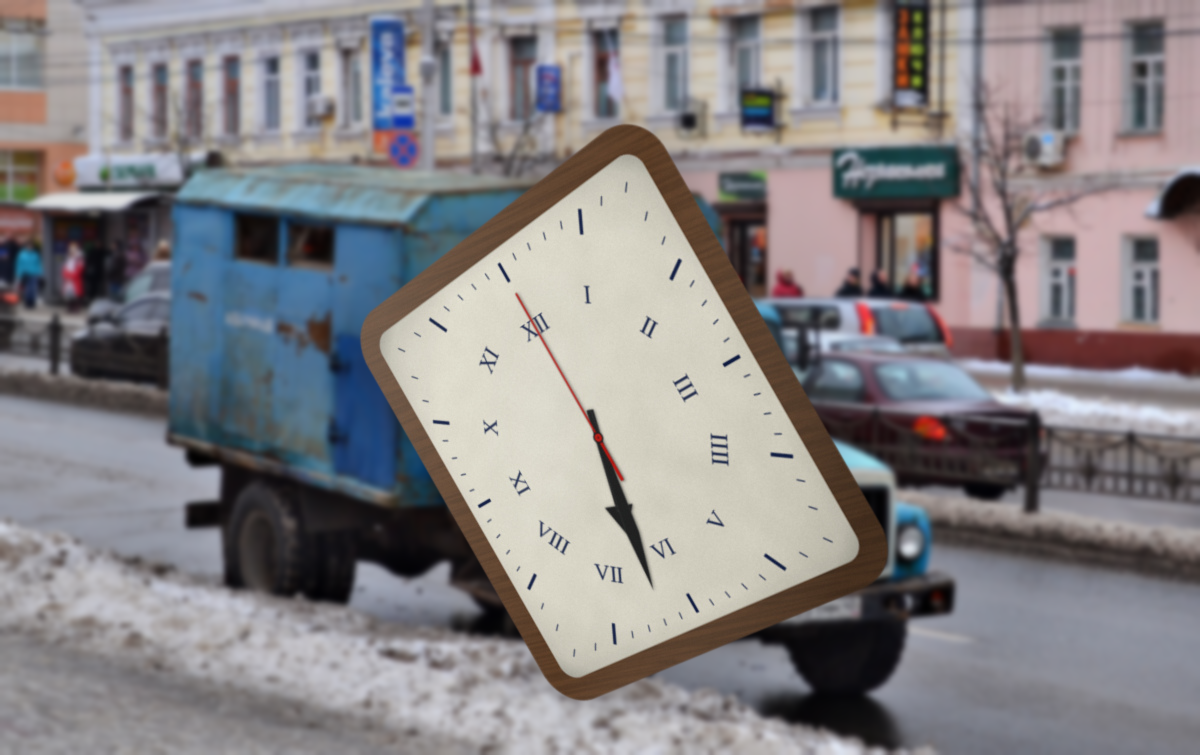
6:32:00
